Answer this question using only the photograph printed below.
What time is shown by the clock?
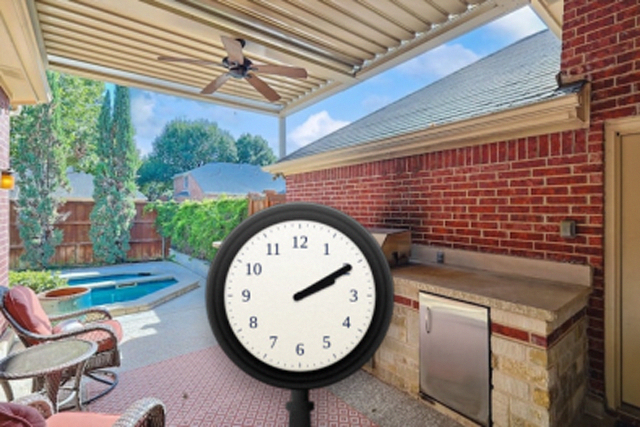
2:10
